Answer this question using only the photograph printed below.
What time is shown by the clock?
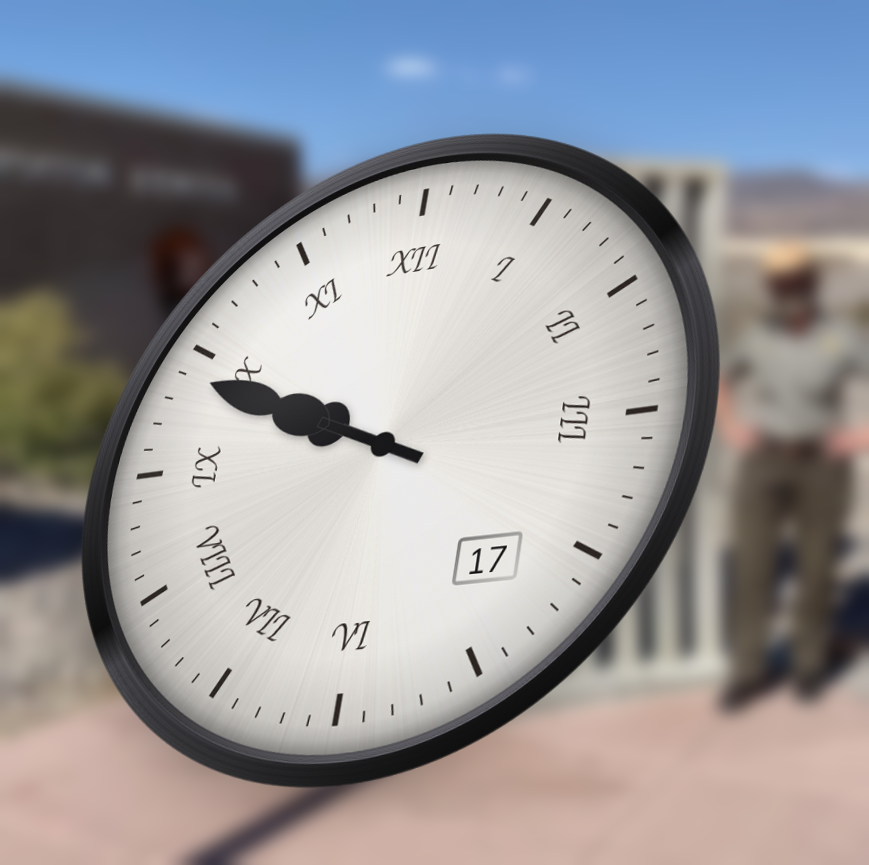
9:49
